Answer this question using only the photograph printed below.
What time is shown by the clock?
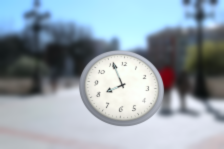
7:56
